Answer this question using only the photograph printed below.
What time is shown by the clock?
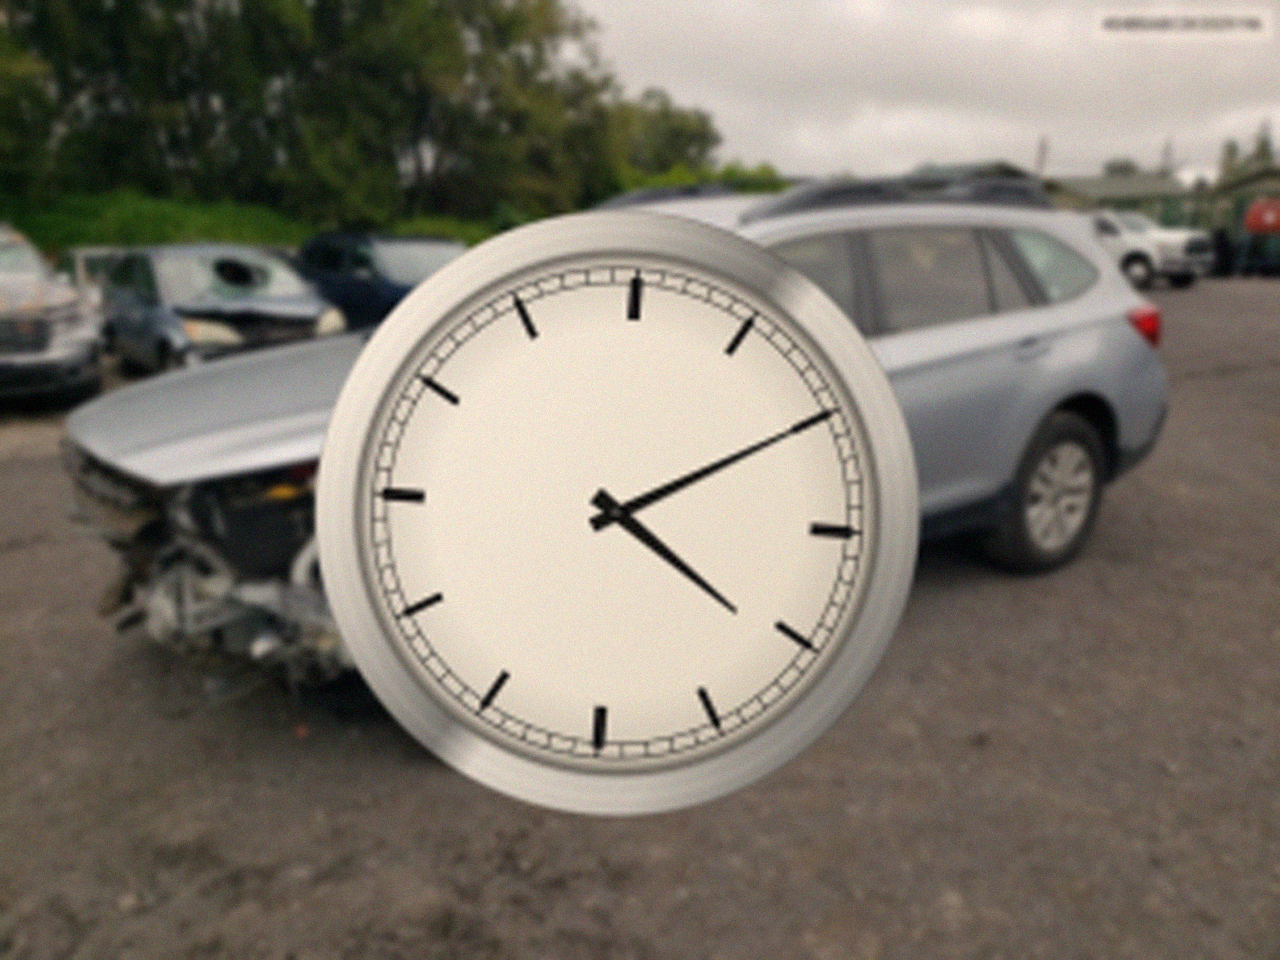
4:10
